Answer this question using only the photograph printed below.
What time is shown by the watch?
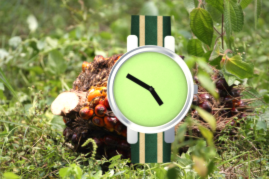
4:50
